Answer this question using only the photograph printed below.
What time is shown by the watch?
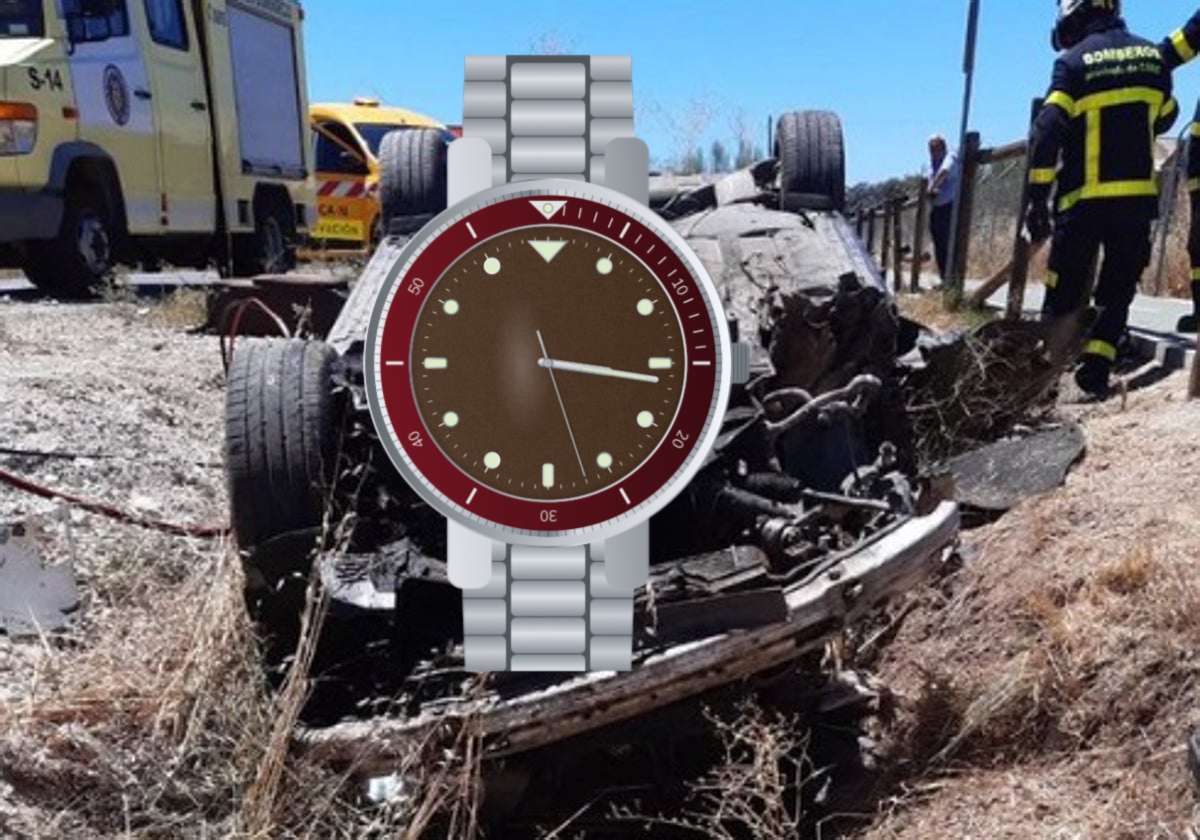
3:16:27
